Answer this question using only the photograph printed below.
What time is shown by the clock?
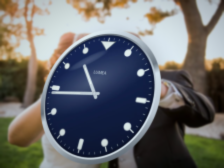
10:44
